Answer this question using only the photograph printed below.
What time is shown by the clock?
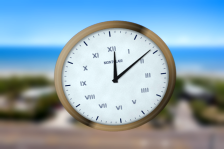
12:09
